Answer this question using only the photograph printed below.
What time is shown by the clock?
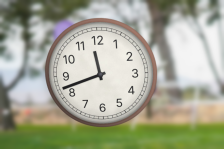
11:42
